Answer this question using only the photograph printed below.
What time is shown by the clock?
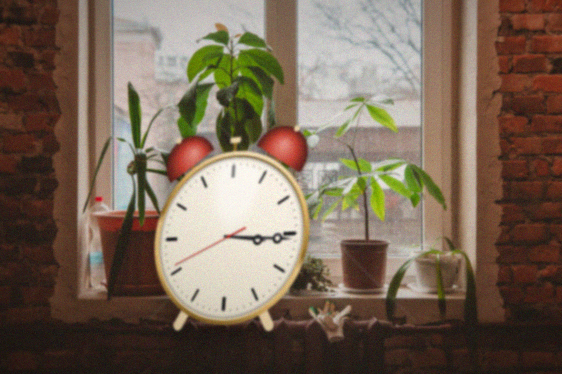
3:15:41
